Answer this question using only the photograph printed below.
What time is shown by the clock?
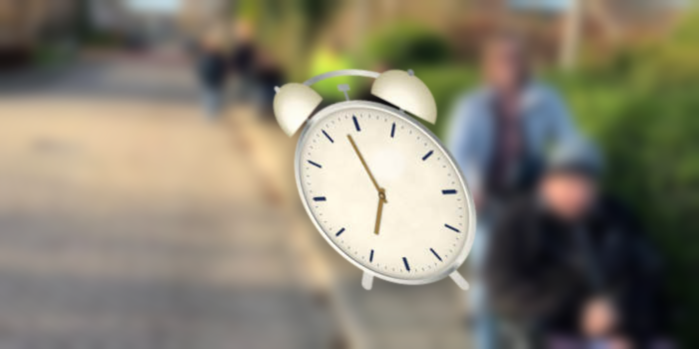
6:58
